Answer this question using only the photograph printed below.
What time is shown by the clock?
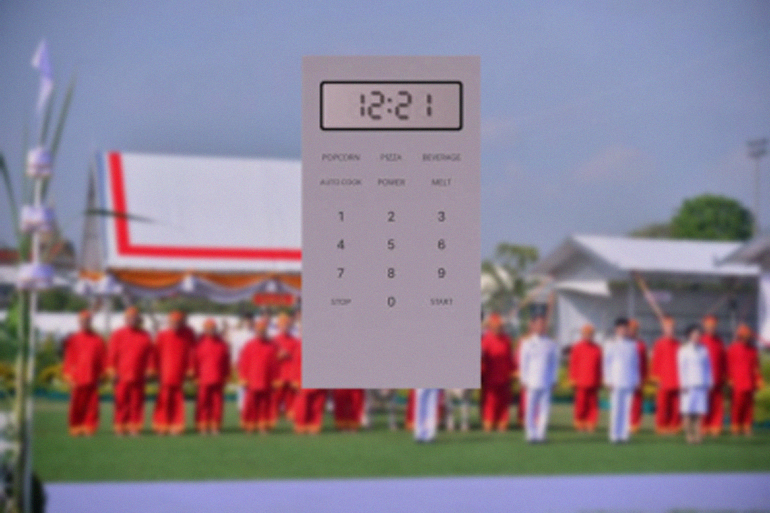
12:21
